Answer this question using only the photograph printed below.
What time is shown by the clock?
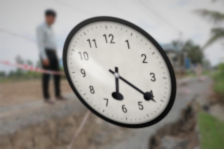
6:21
